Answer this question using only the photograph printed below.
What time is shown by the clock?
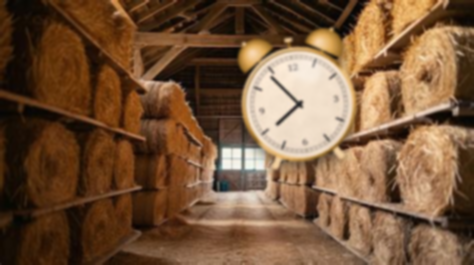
7:54
